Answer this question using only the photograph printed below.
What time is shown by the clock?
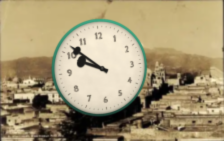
9:52
